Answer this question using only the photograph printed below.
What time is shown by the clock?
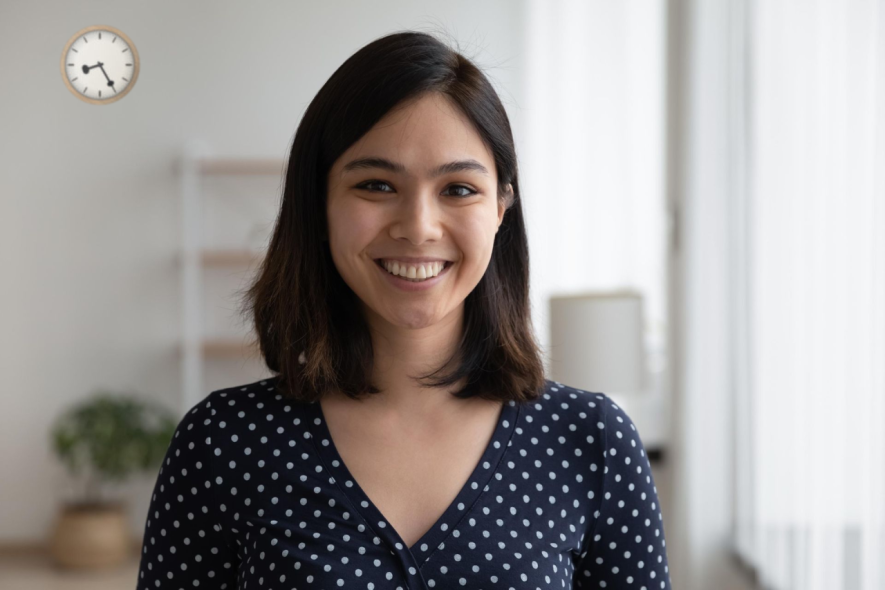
8:25
